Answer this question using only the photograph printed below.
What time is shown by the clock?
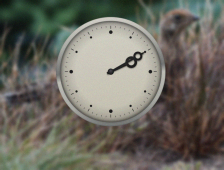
2:10
